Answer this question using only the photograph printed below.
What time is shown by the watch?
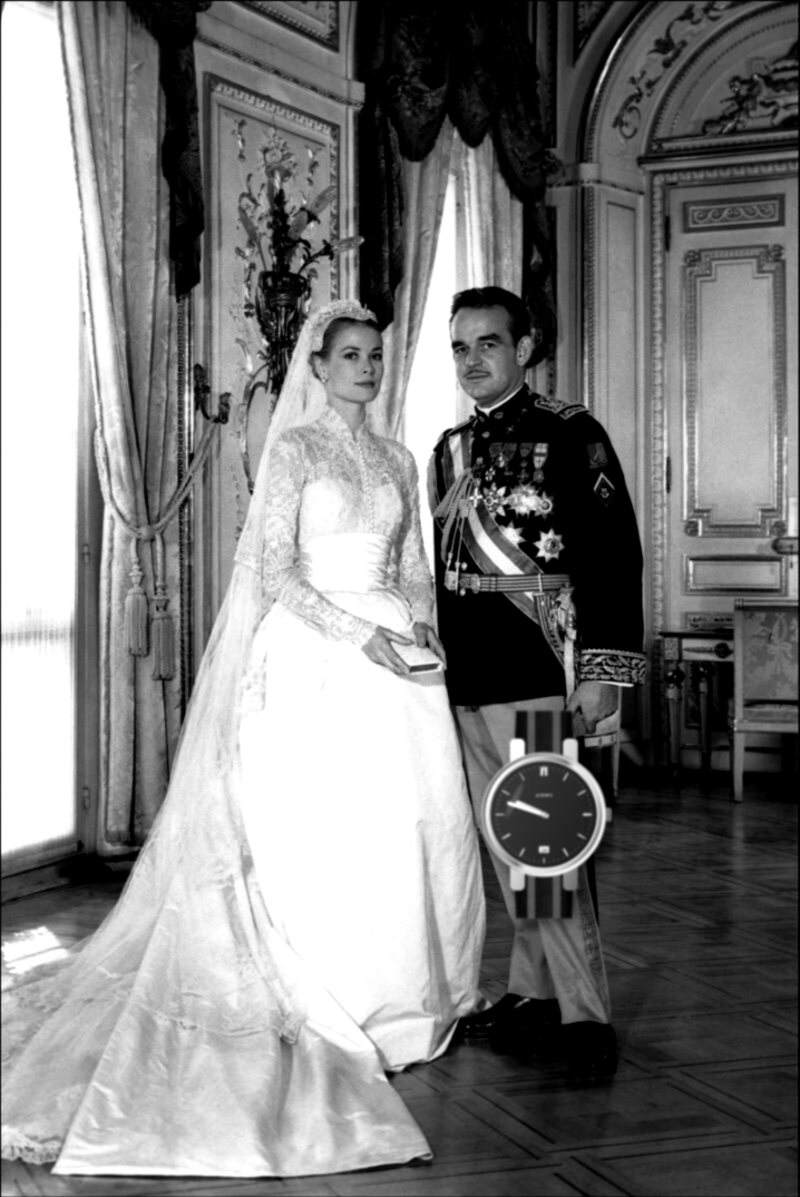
9:48
